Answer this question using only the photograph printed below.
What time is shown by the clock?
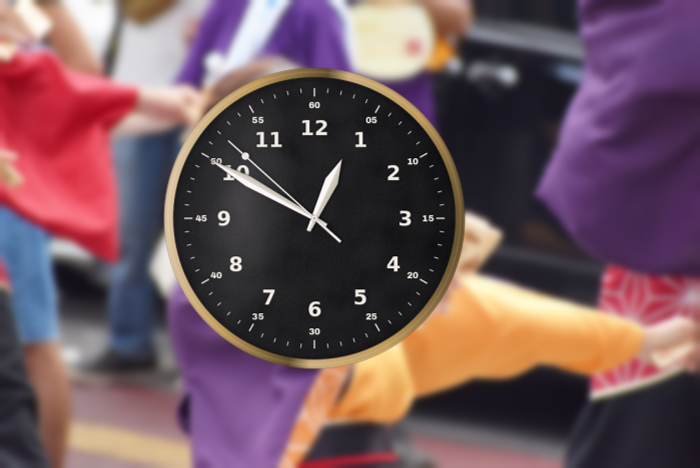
12:49:52
